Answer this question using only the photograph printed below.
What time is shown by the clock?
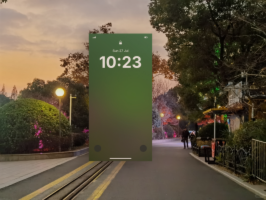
10:23
